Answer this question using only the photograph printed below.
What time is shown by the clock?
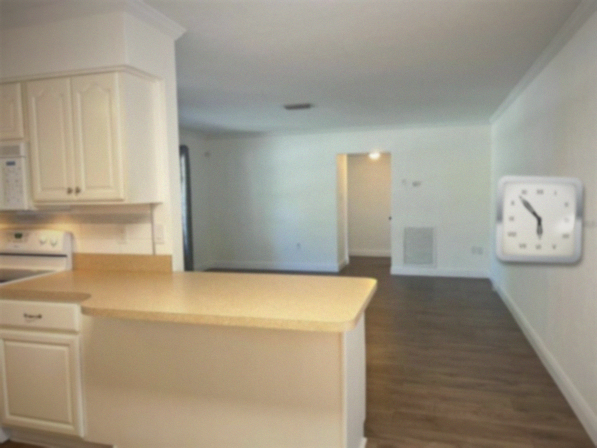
5:53
